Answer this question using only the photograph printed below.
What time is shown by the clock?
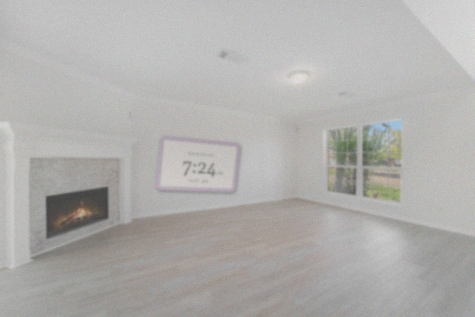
7:24
